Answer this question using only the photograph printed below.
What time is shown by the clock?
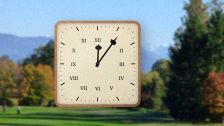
12:06
